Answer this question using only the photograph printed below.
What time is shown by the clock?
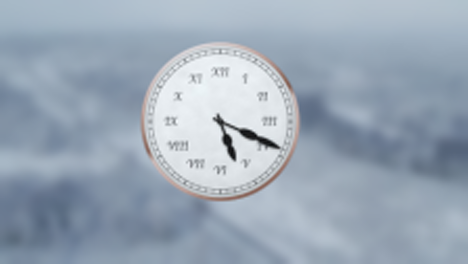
5:19
